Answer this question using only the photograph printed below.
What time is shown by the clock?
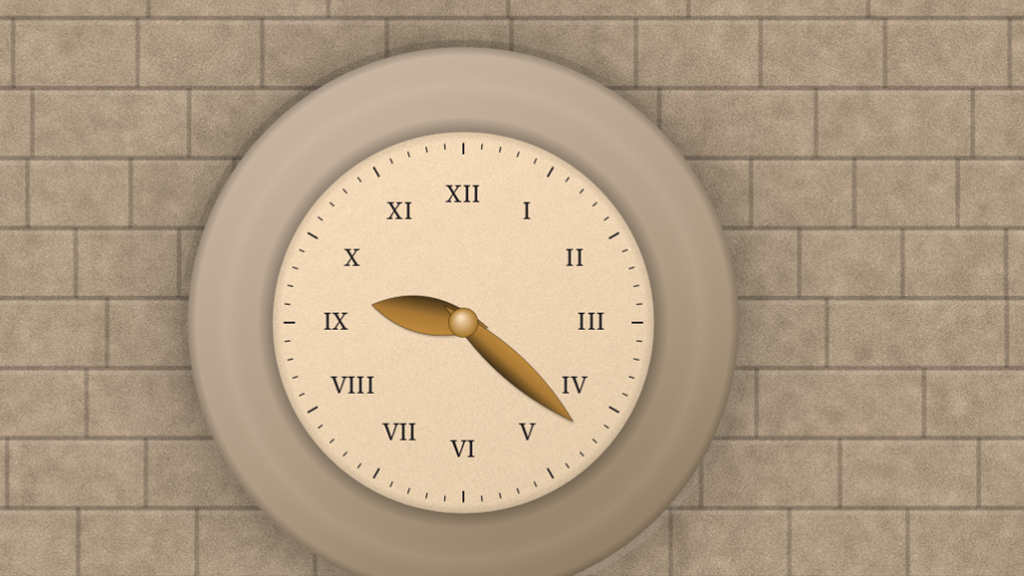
9:22
